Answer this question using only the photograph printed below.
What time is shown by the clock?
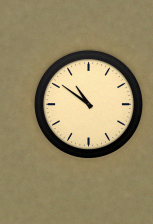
10:51
